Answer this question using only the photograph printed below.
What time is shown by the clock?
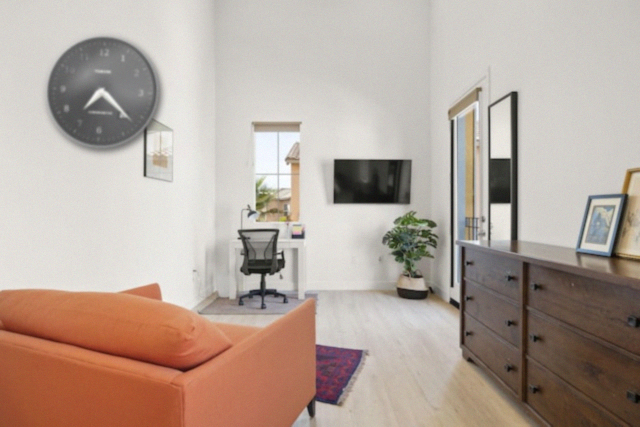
7:22
